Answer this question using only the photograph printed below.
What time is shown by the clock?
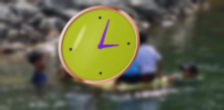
3:03
